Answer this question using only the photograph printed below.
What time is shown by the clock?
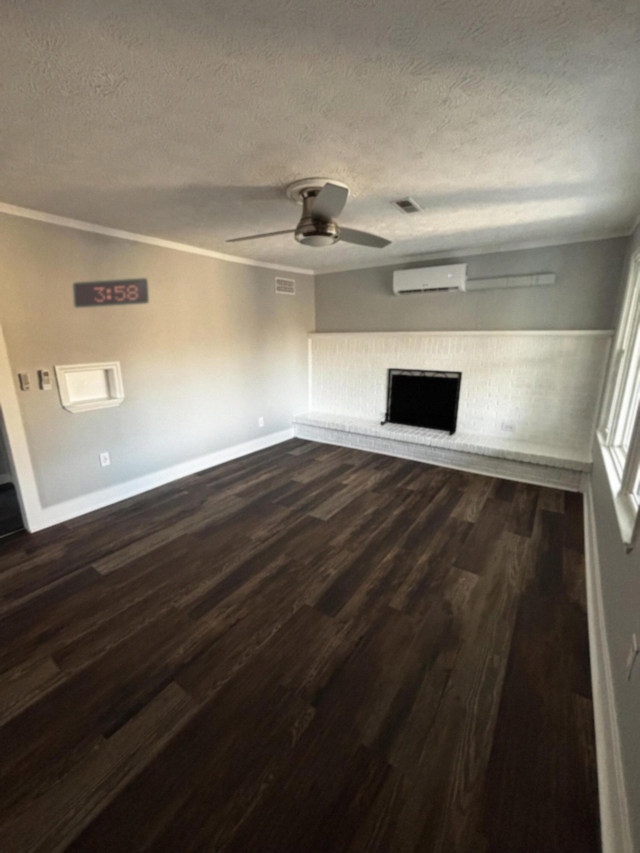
3:58
